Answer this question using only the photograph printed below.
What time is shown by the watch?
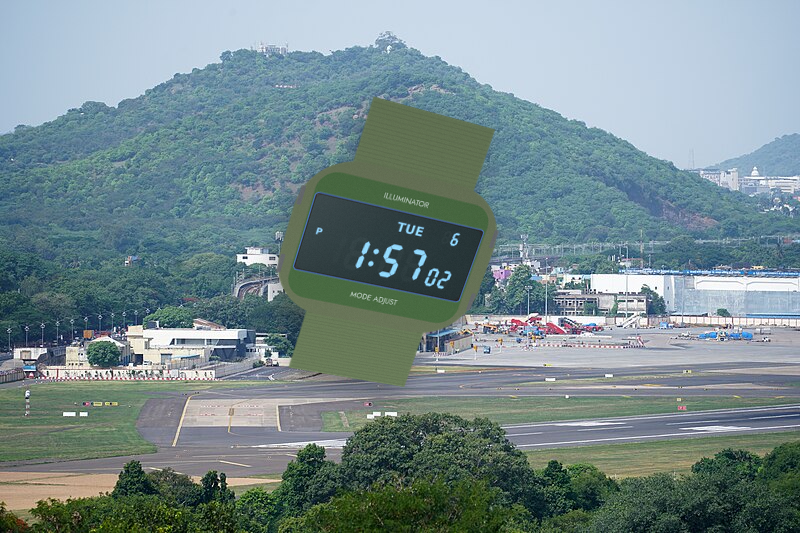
1:57:02
